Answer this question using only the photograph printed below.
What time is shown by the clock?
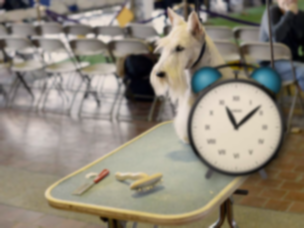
11:08
